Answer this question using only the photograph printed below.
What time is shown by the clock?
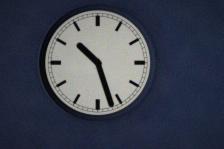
10:27
